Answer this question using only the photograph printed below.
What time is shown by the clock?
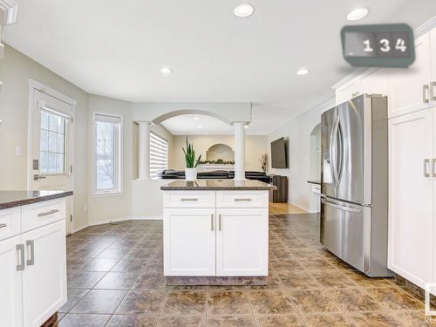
1:34
